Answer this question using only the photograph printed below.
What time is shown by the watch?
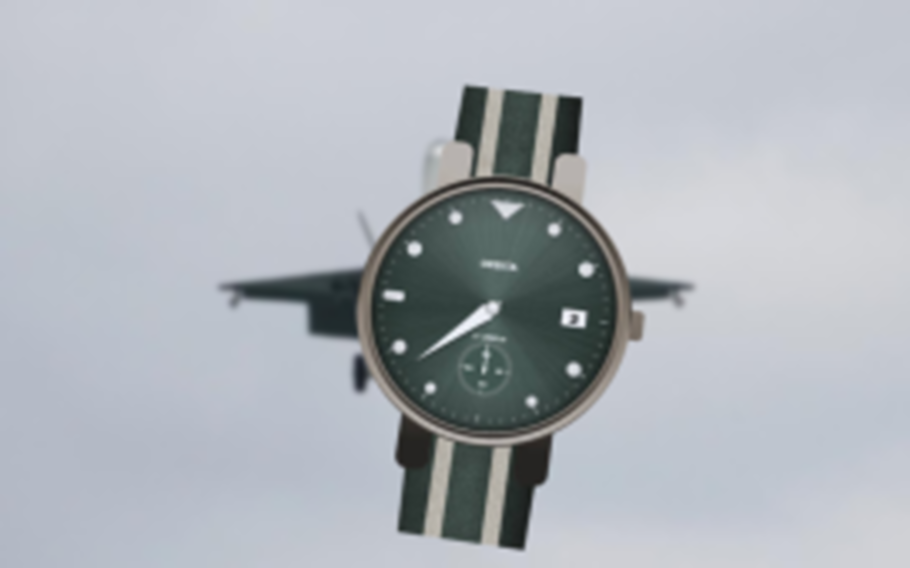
7:38
